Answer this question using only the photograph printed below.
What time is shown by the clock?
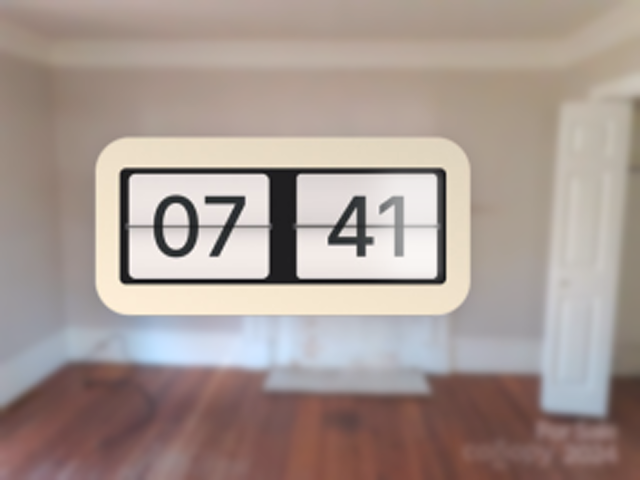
7:41
